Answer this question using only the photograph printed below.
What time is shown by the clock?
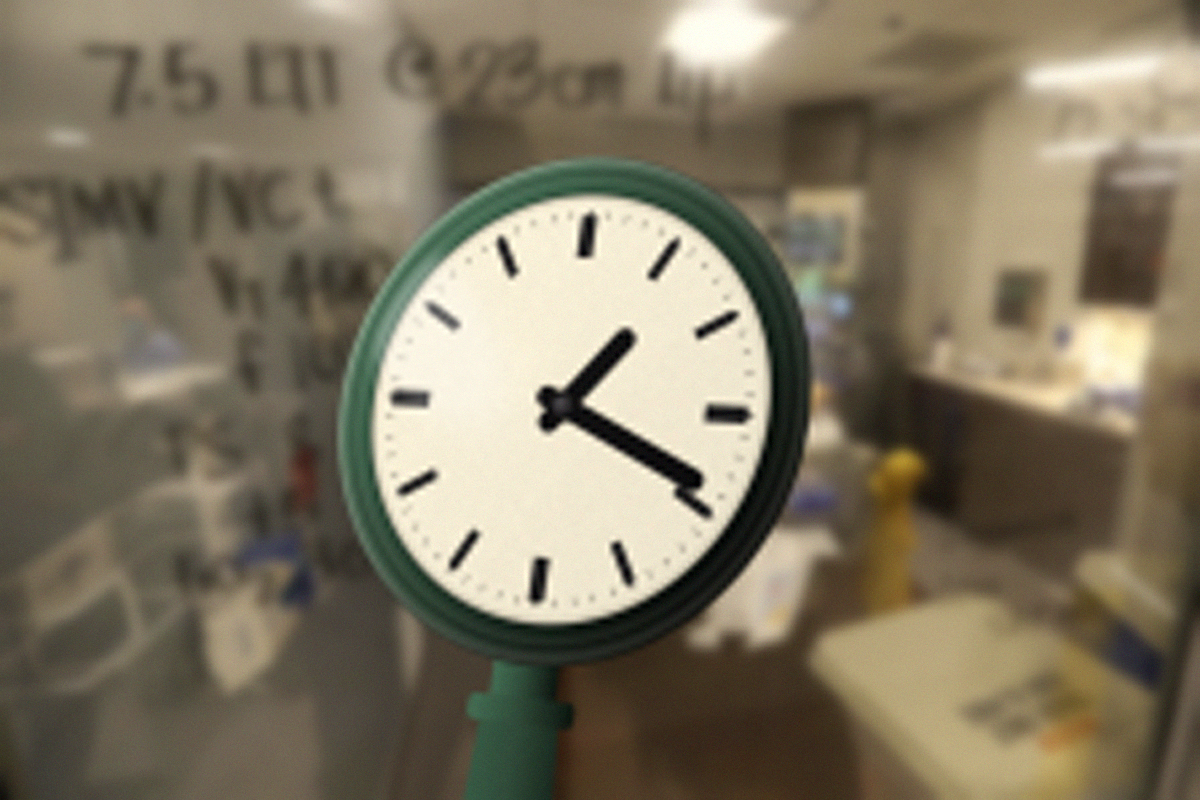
1:19
